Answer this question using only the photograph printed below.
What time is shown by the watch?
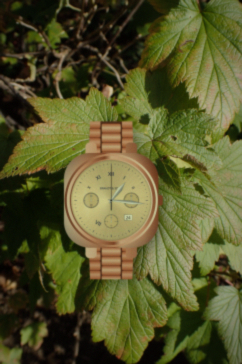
1:16
